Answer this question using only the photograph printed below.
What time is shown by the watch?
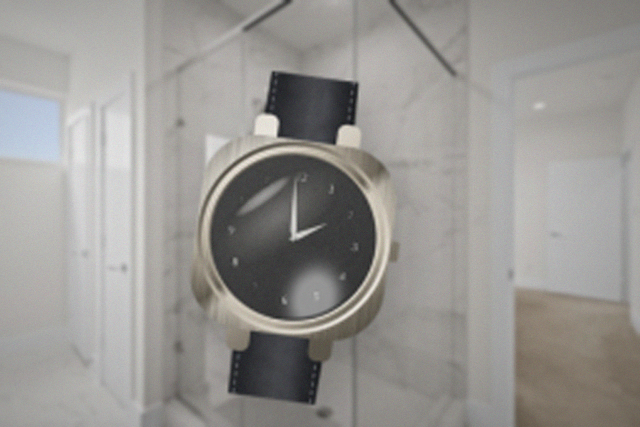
1:59
